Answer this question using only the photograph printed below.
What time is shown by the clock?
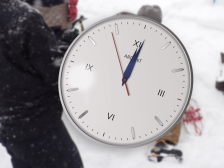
12:00:54
